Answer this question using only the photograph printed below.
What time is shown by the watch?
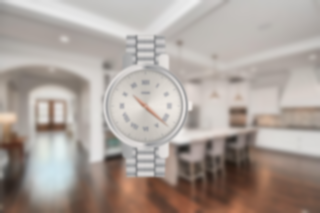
10:22
